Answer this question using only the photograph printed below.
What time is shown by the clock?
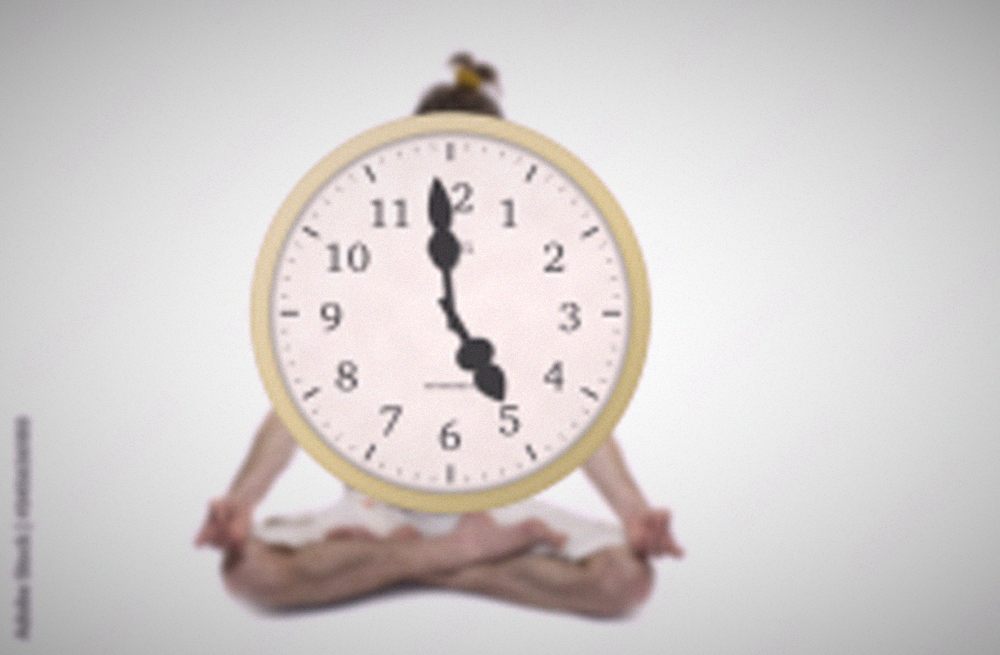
4:59
